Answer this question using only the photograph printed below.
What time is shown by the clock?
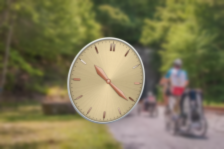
10:21
